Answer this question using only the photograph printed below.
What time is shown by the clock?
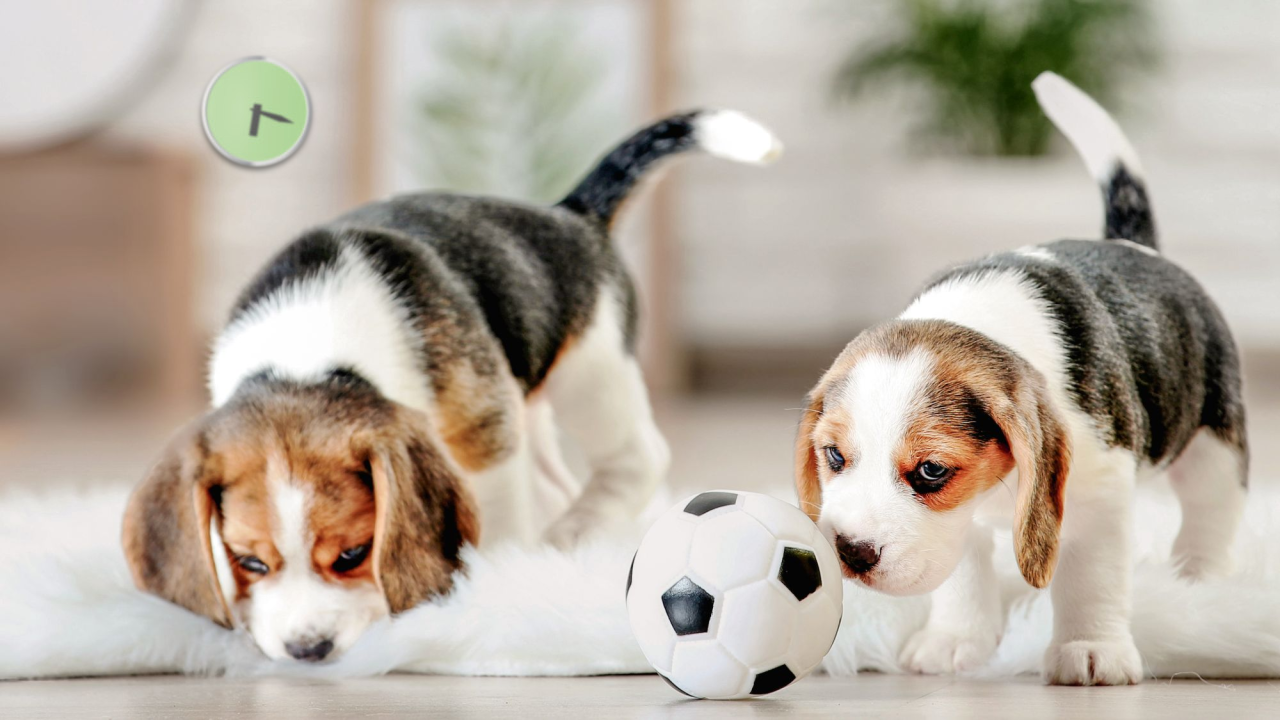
6:18
